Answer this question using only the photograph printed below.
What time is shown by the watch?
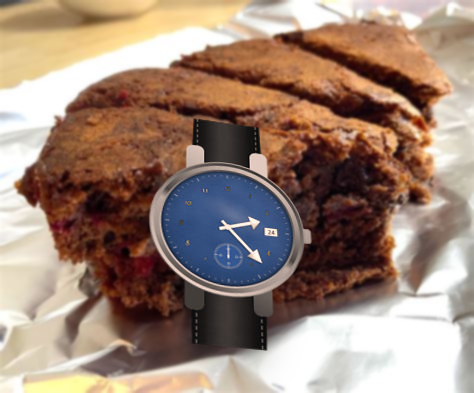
2:23
